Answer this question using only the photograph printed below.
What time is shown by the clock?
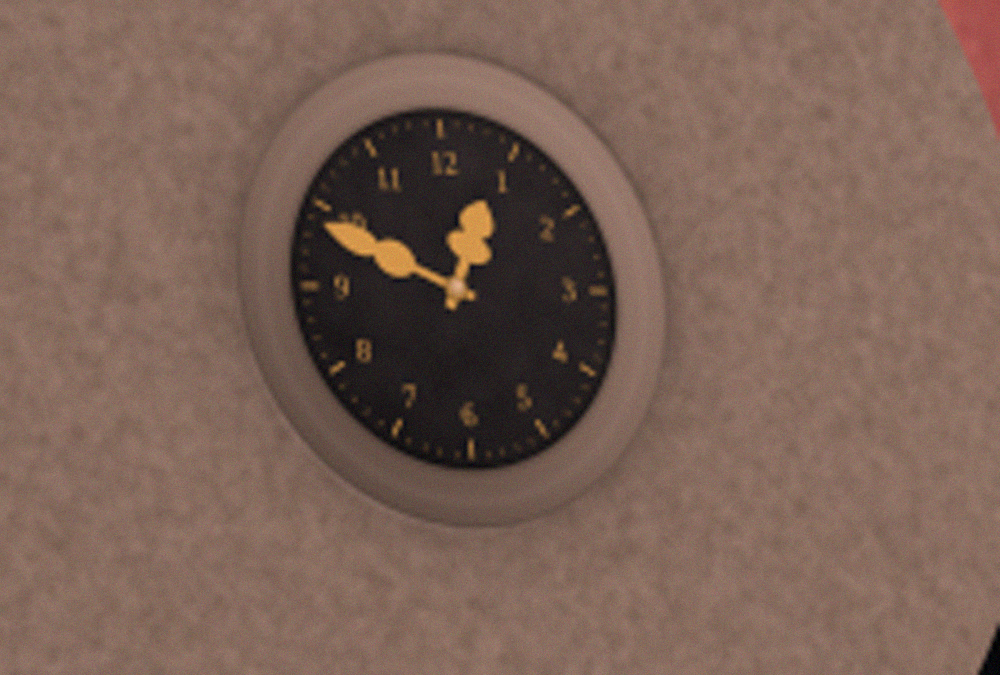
12:49
